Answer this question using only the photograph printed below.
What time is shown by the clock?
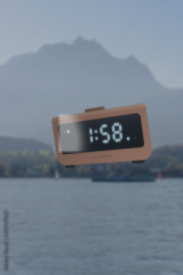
1:58
